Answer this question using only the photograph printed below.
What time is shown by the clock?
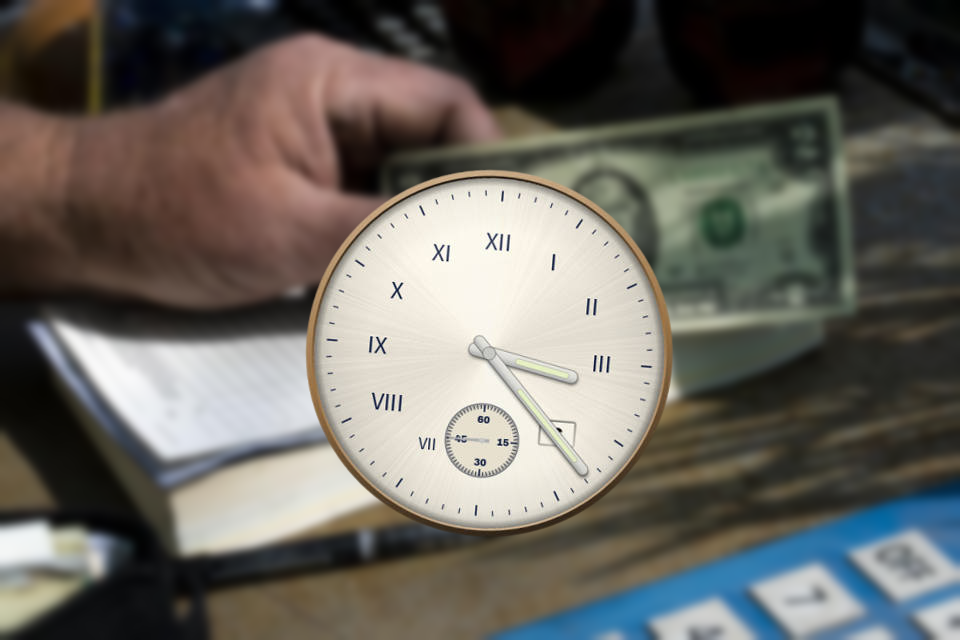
3:22:45
